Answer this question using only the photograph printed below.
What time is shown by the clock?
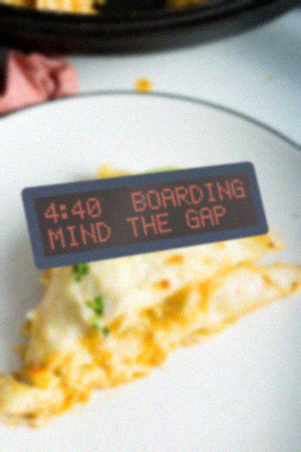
4:40
